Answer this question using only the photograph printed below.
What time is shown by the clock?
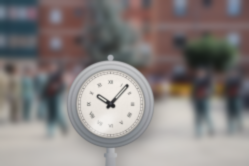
10:07
